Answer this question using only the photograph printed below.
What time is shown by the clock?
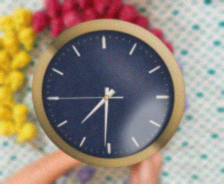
7:30:45
